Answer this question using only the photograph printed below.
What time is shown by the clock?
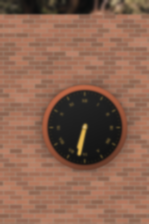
6:32
